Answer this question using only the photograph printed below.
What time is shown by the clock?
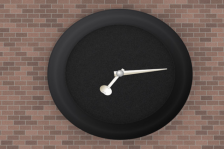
7:14
